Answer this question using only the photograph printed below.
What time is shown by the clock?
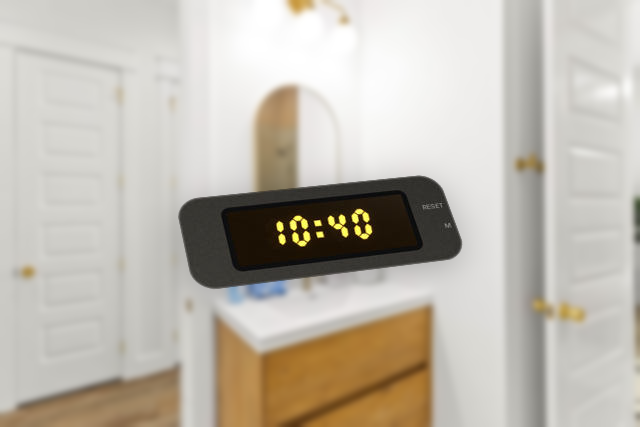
10:40
